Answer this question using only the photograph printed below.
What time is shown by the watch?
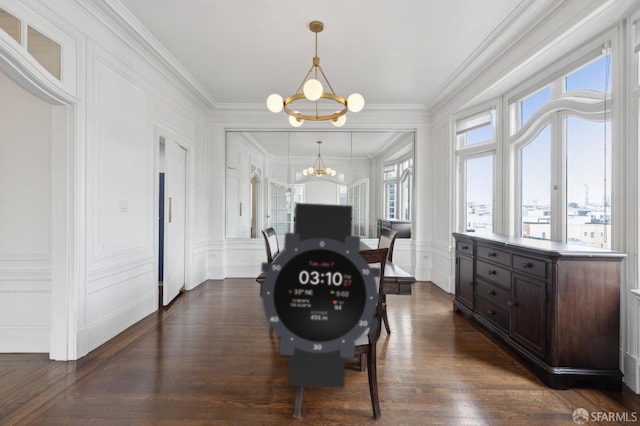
3:10
